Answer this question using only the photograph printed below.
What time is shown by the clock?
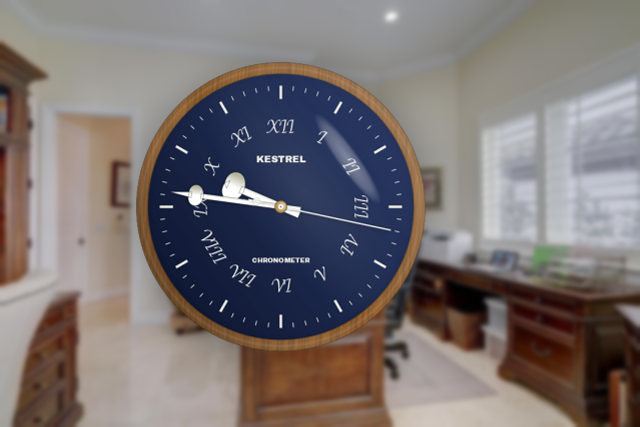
9:46:17
